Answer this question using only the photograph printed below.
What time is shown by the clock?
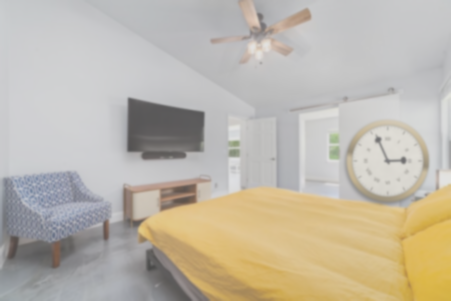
2:56
